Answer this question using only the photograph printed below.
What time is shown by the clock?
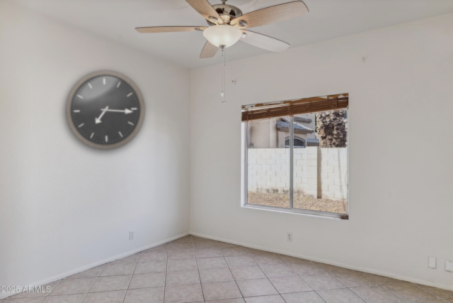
7:16
